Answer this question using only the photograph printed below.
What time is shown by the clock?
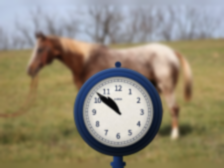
10:52
